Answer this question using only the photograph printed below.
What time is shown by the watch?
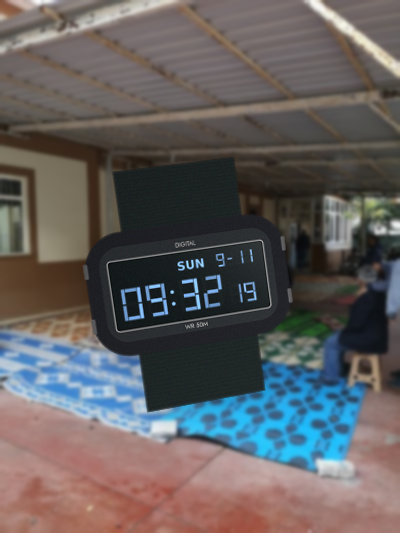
9:32:19
